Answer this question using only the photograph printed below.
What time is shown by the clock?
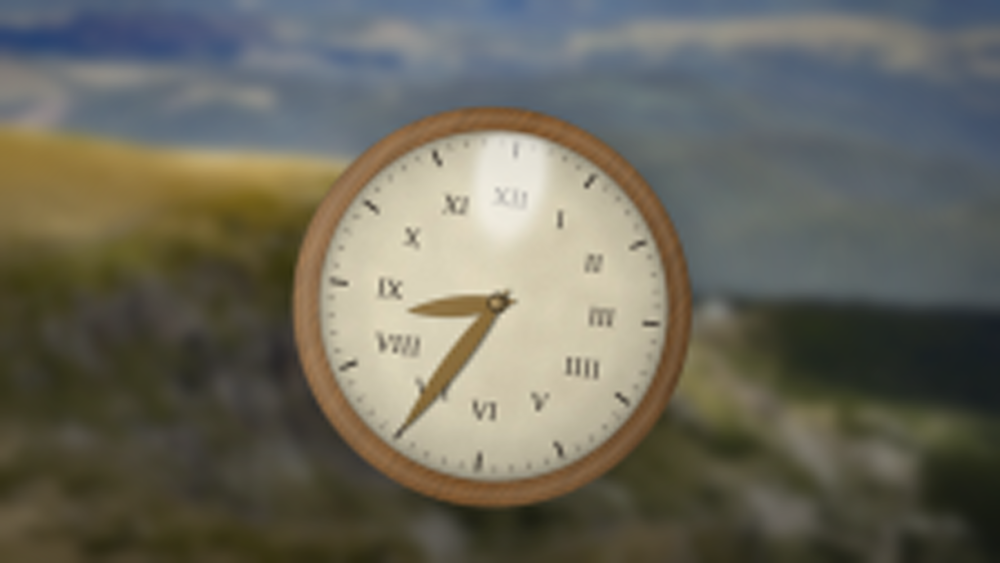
8:35
